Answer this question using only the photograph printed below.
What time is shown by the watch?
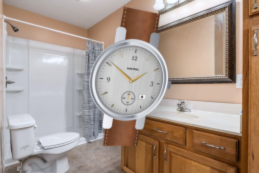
1:51
